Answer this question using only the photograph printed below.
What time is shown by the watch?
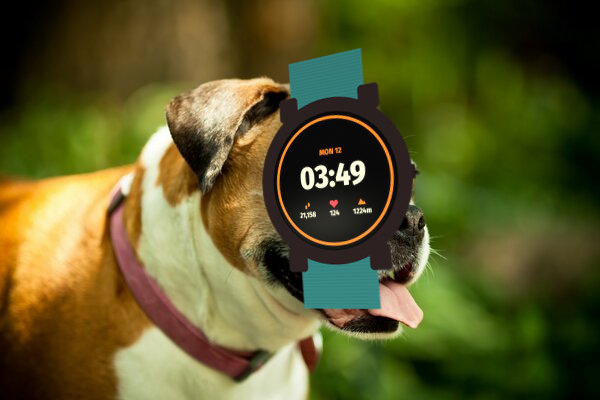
3:49
